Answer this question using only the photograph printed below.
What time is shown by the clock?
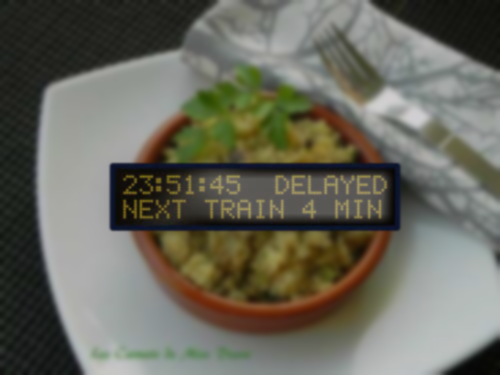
23:51:45
